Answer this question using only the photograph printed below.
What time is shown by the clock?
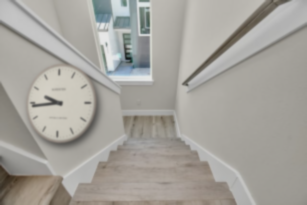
9:44
